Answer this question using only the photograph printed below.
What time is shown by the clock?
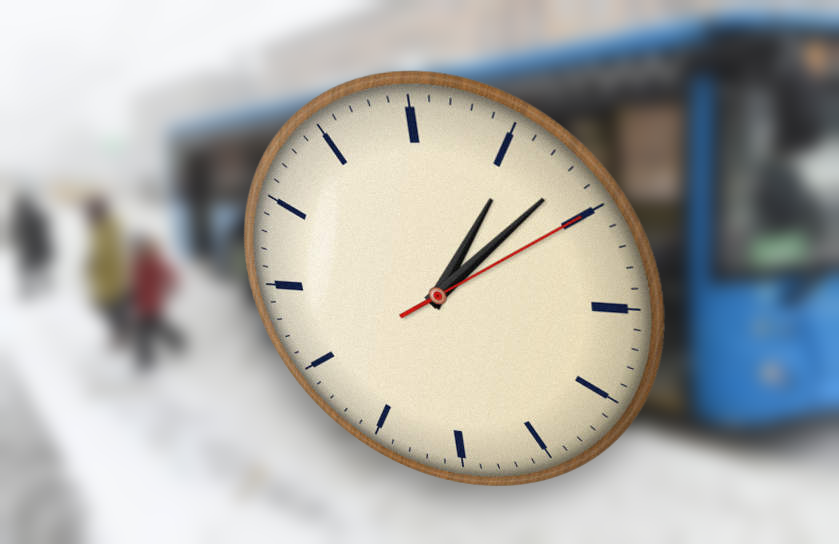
1:08:10
